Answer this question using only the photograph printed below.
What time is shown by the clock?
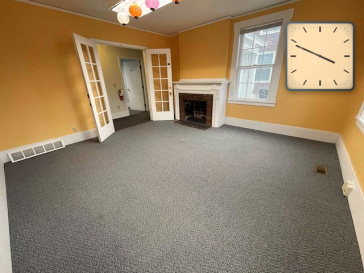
3:49
